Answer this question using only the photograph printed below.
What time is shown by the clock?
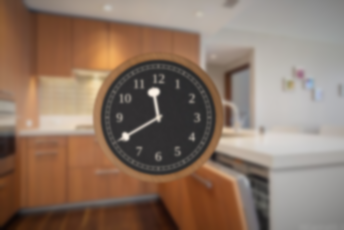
11:40
